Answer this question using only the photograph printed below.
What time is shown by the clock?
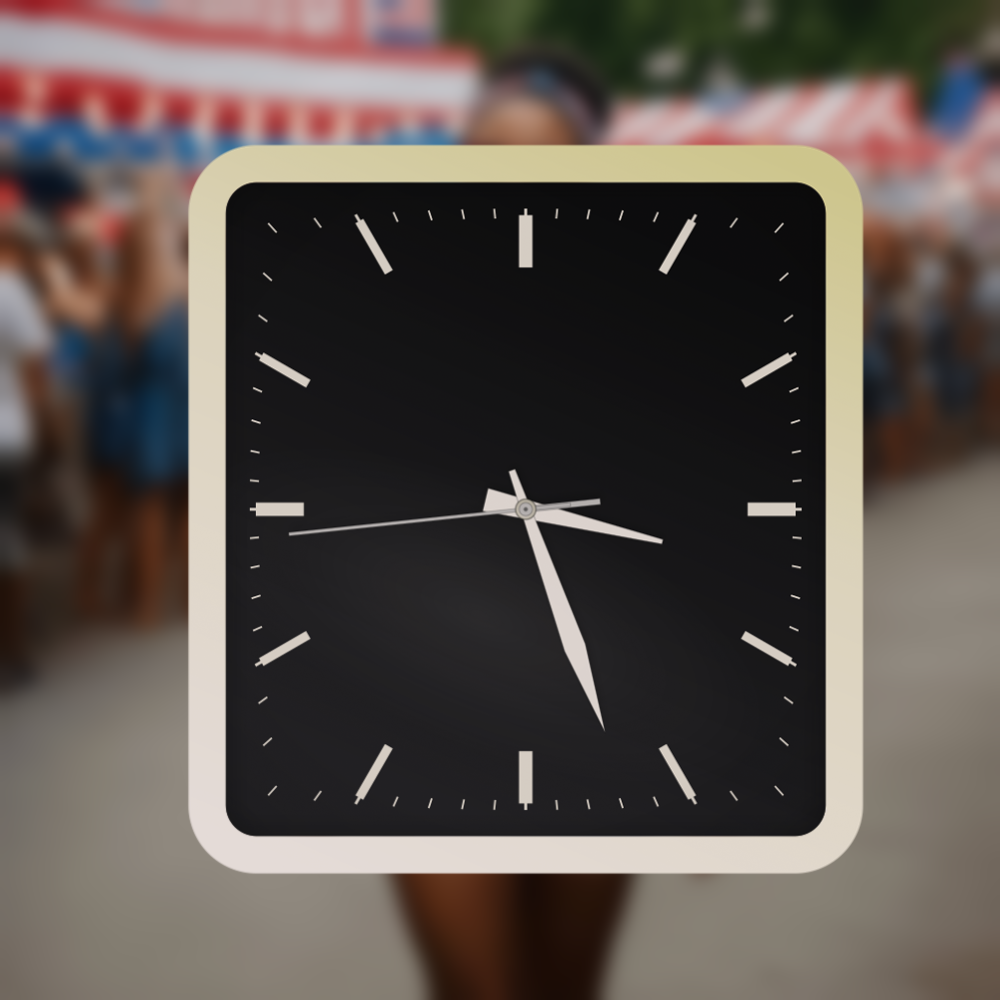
3:26:44
